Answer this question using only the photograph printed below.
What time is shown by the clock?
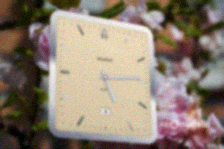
5:14
